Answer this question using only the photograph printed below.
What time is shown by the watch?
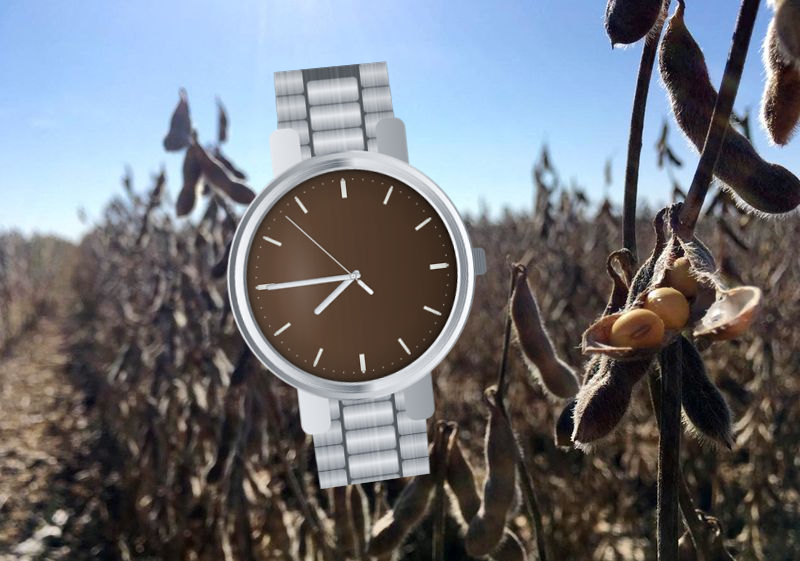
7:44:53
